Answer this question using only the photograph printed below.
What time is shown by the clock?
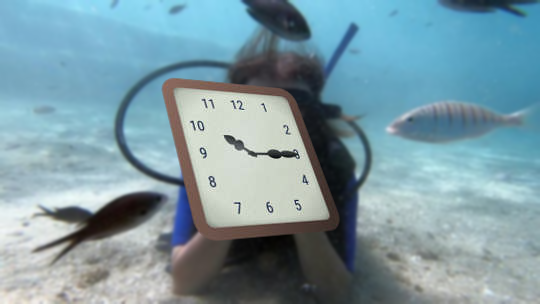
10:15
